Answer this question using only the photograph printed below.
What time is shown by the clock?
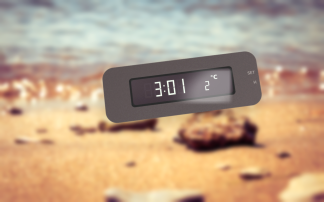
3:01
